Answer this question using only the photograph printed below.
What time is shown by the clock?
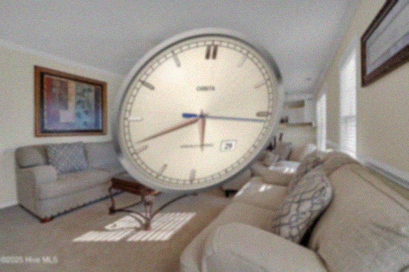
5:41:16
